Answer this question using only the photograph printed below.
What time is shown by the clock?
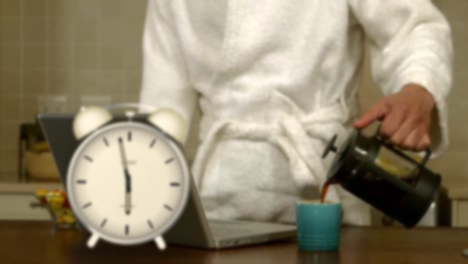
5:58
